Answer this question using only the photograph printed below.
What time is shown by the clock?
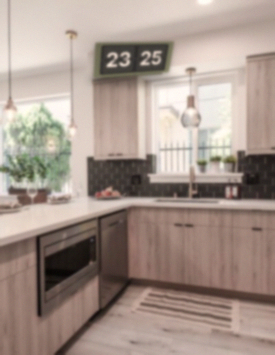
23:25
